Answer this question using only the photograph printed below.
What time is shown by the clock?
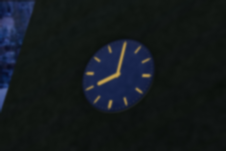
8:00
